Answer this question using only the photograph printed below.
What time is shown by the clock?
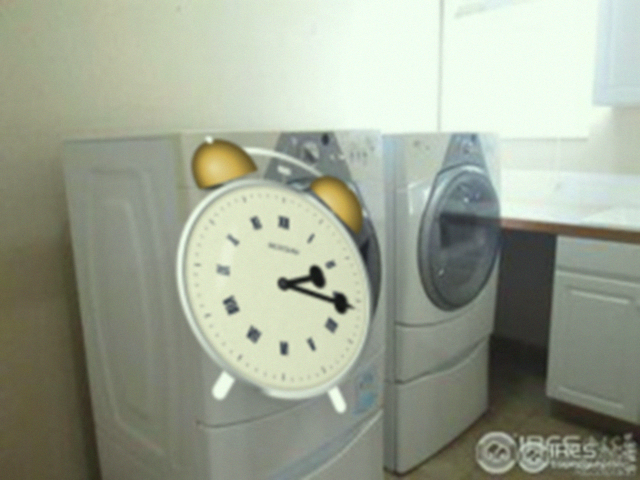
2:16
